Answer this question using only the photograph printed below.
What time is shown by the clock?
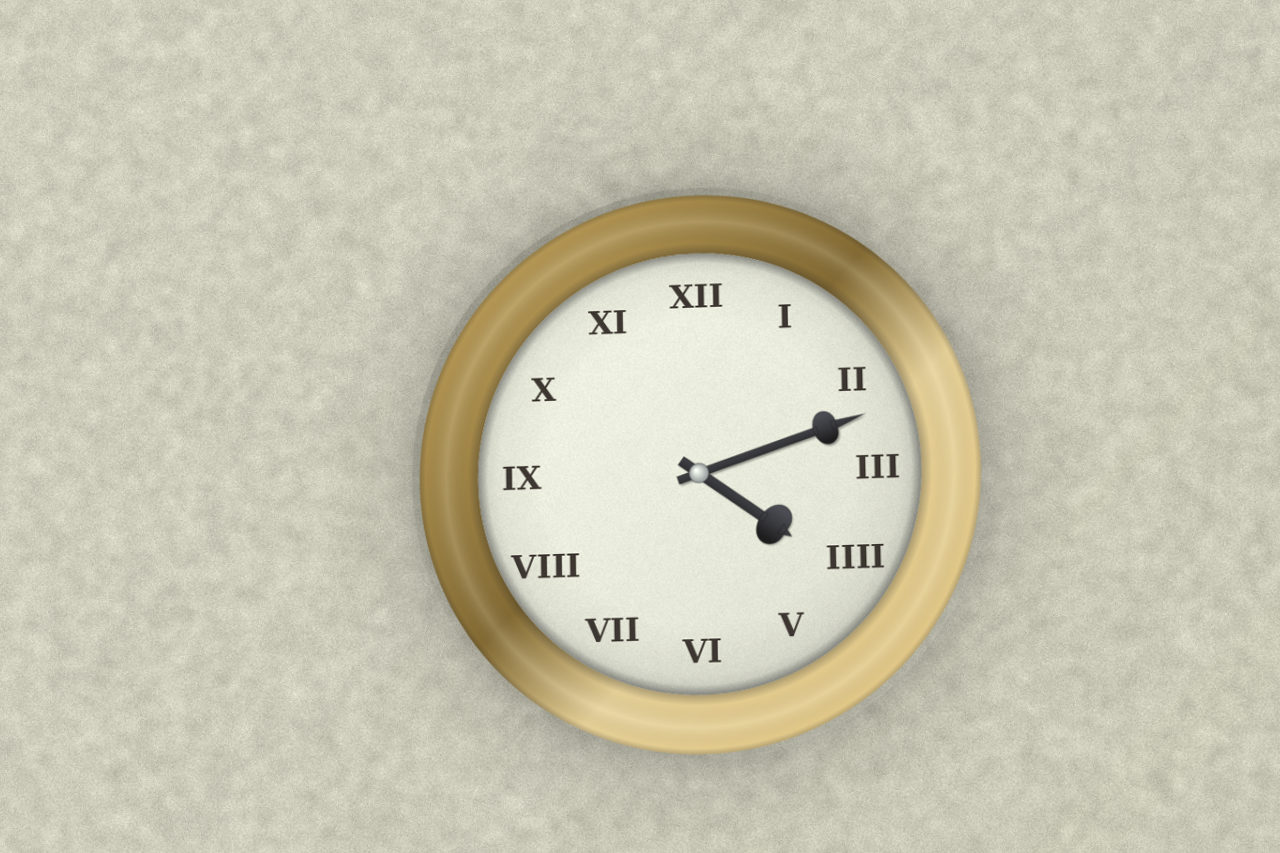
4:12
